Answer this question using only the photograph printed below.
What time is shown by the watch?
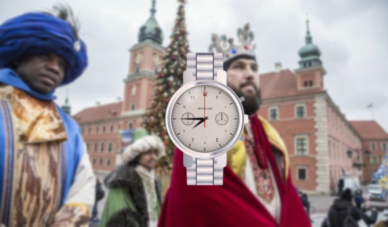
7:45
